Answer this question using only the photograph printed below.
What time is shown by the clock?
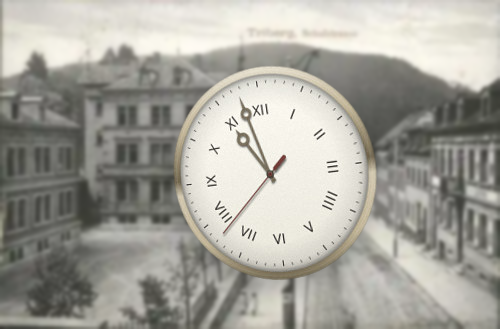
10:57:38
